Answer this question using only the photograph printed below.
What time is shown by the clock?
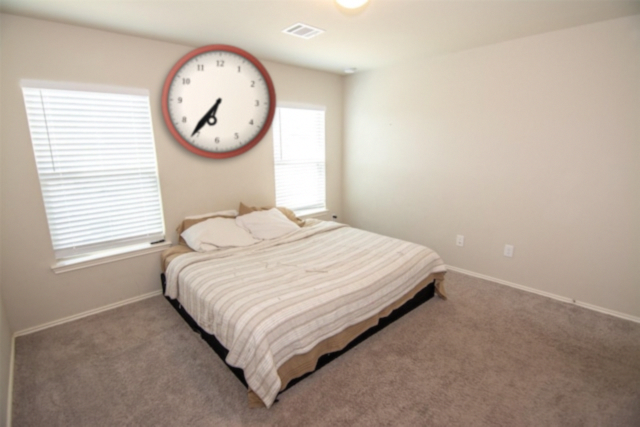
6:36
